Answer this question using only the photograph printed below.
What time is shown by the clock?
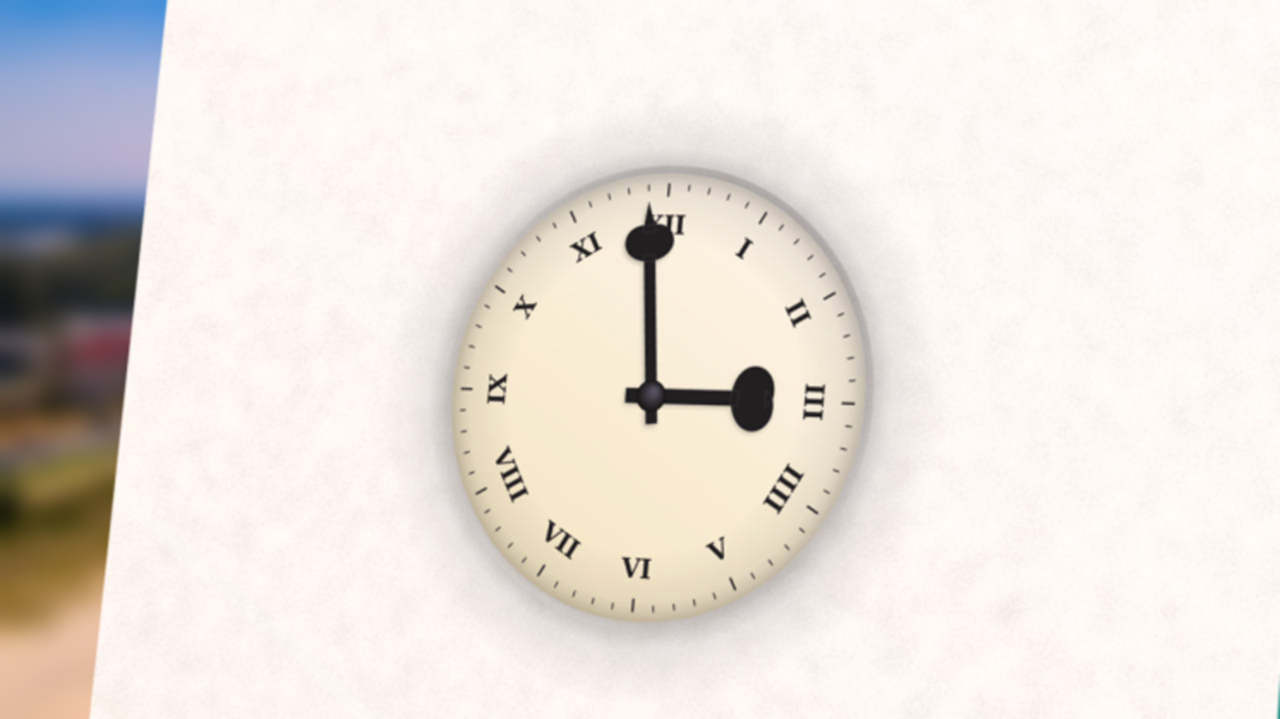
2:59
